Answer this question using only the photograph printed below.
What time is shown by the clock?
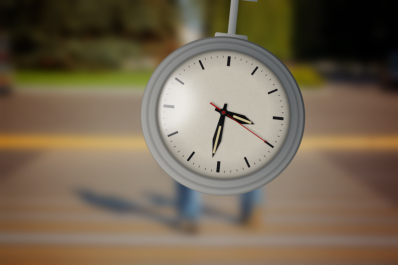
3:31:20
